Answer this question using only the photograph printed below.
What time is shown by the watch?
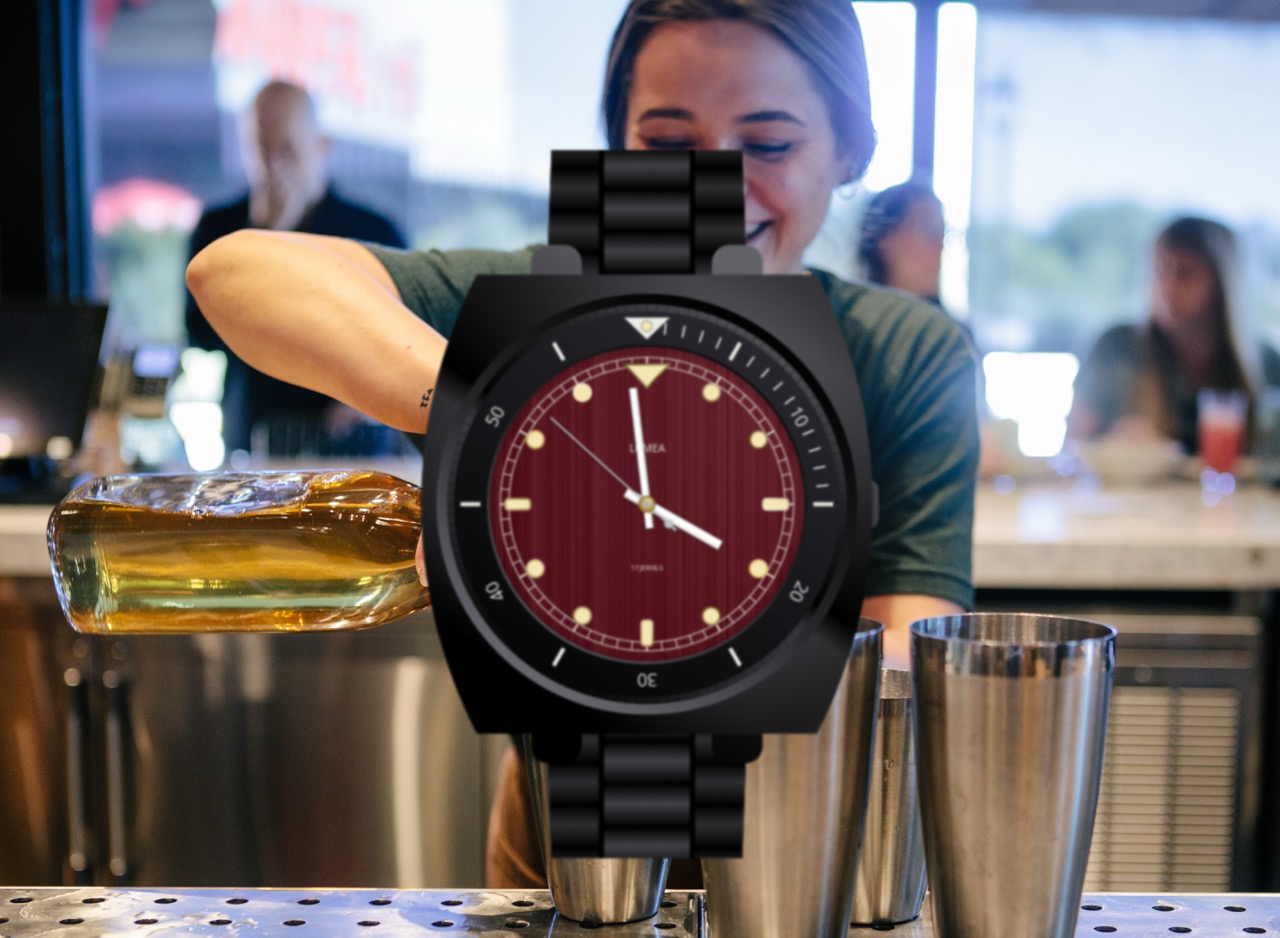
3:58:52
